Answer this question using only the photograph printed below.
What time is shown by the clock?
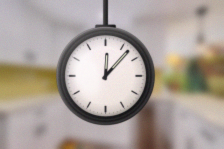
12:07
